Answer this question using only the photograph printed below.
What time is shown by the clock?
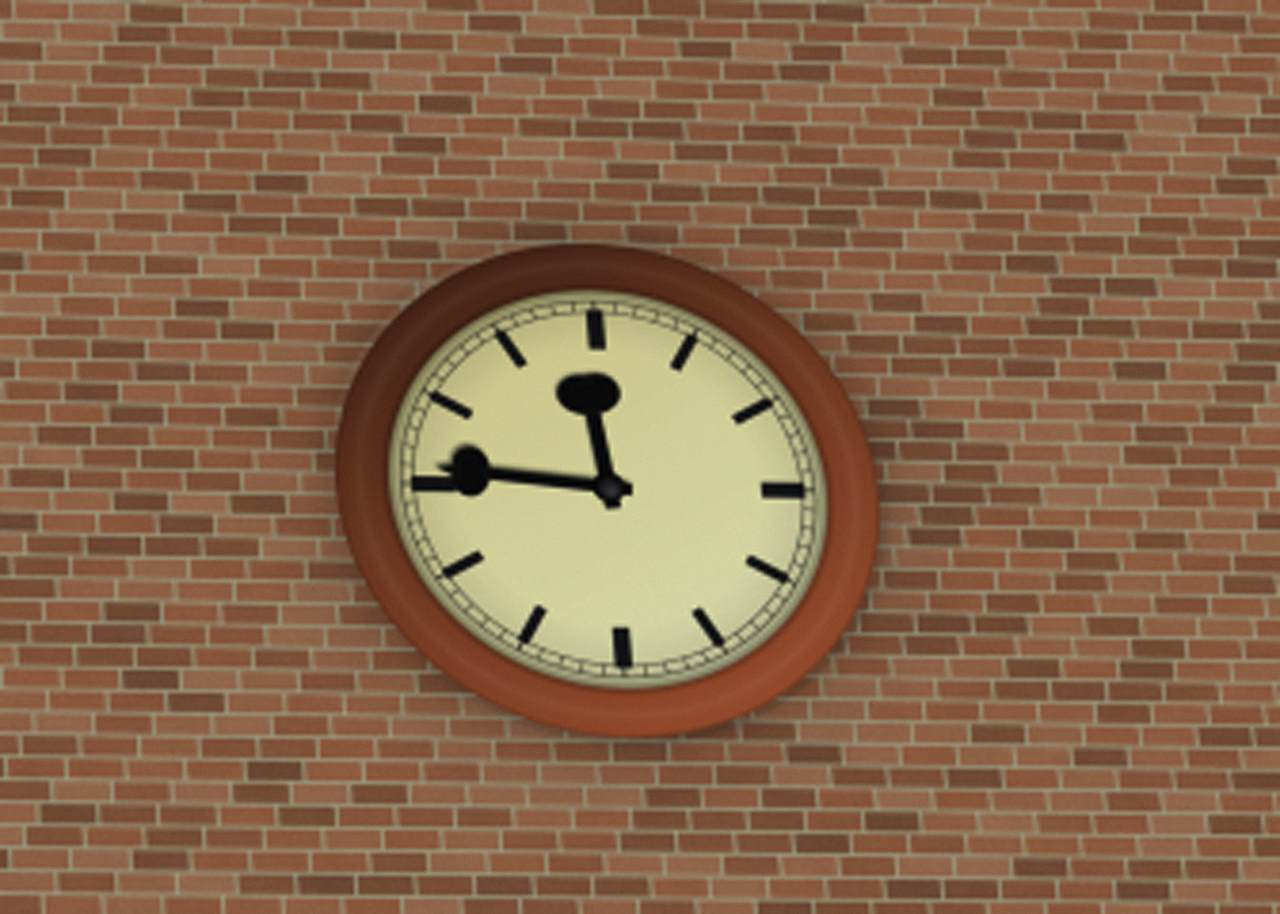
11:46
